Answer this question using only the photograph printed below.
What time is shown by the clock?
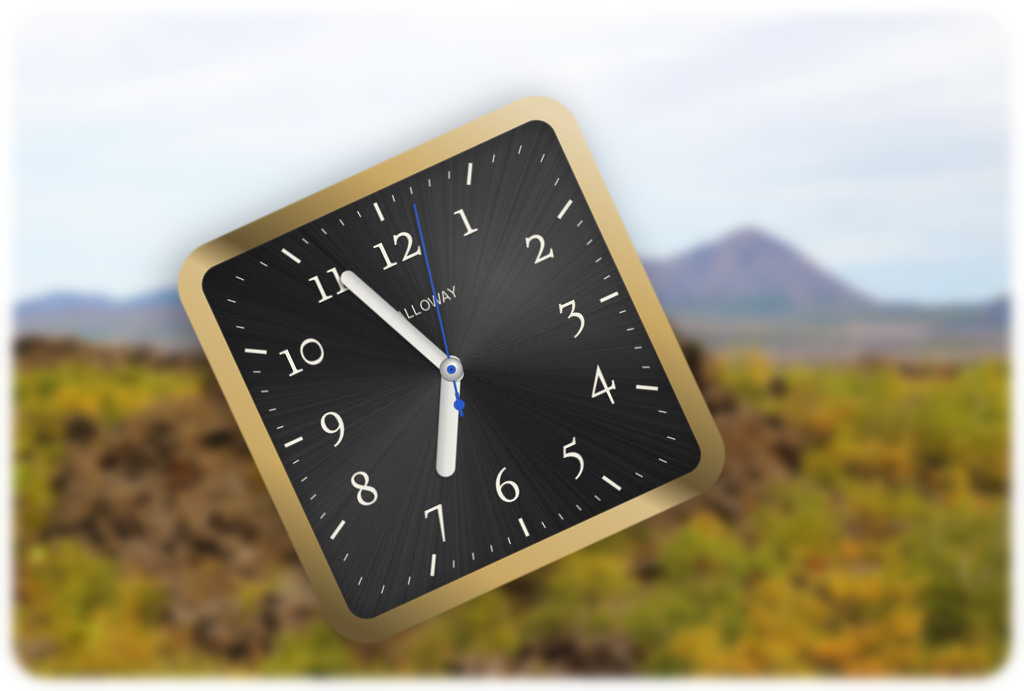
6:56:02
